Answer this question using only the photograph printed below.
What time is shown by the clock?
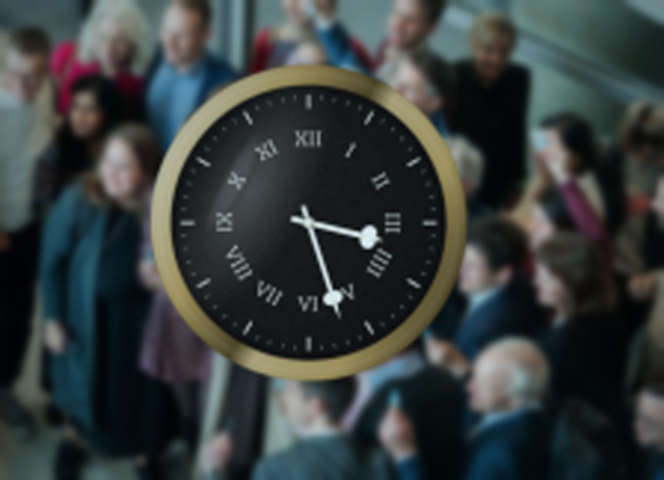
3:27
